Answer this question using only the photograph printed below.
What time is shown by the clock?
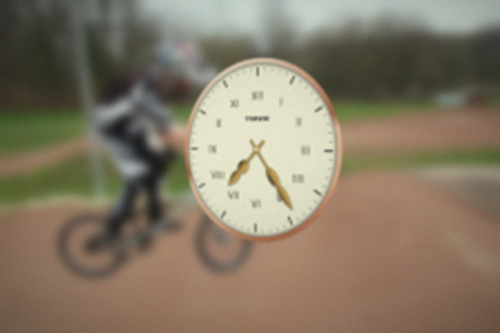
7:24
